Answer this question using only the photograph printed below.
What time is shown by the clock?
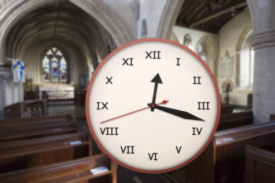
12:17:42
